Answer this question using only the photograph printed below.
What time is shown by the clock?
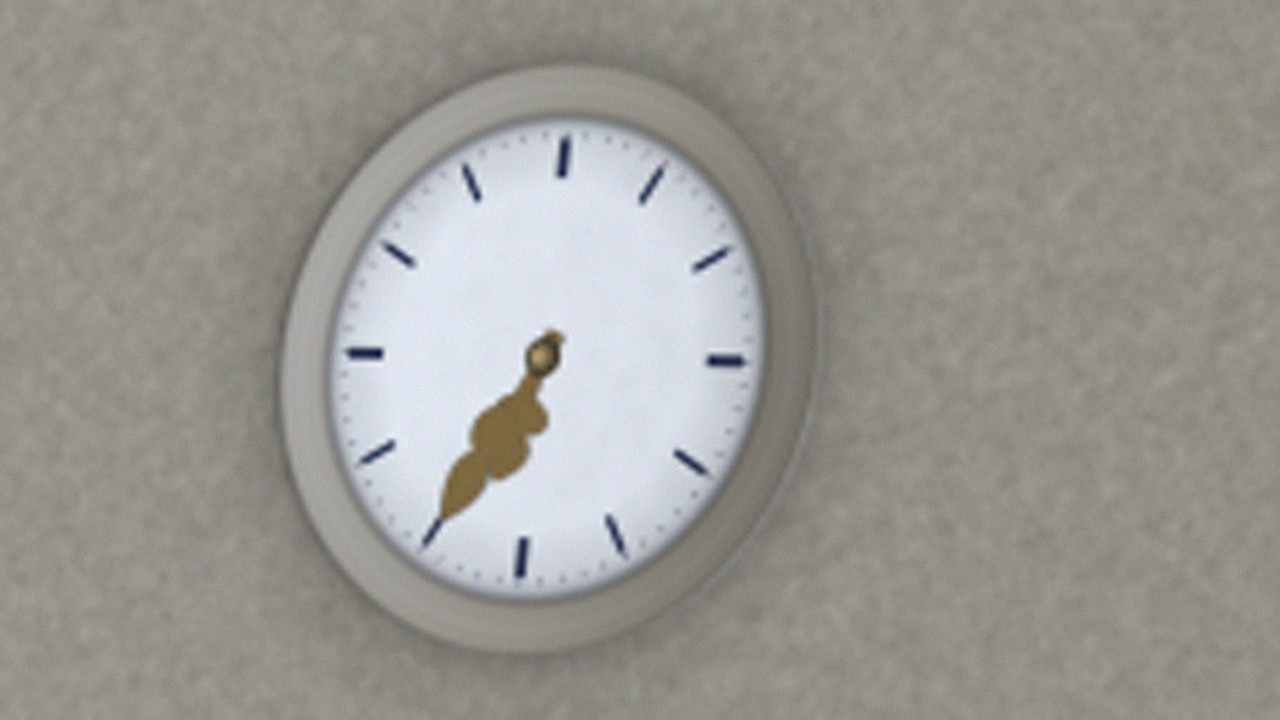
6:35
